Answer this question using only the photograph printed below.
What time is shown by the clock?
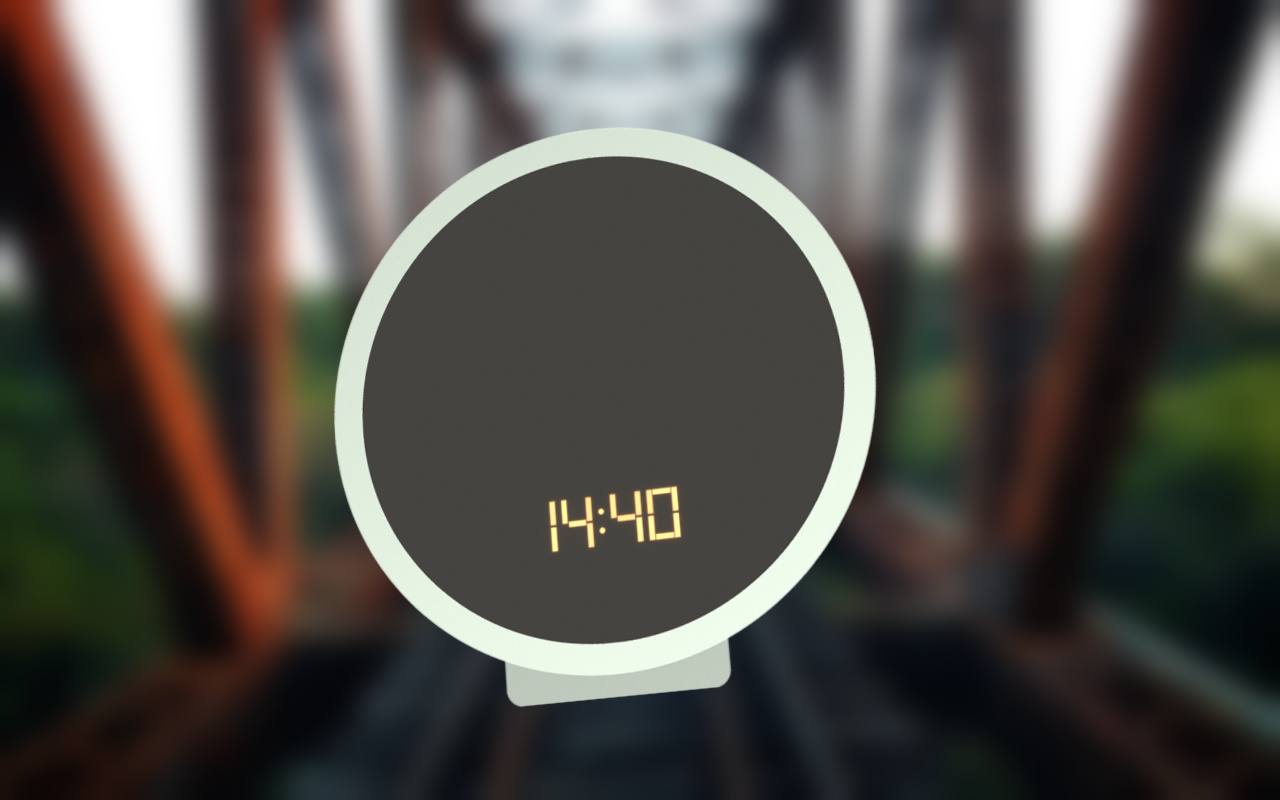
14:40
